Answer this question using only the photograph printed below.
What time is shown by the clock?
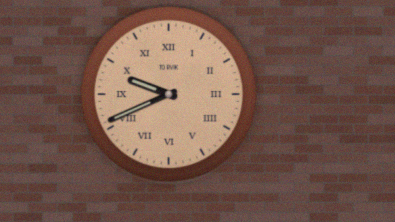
9:41
